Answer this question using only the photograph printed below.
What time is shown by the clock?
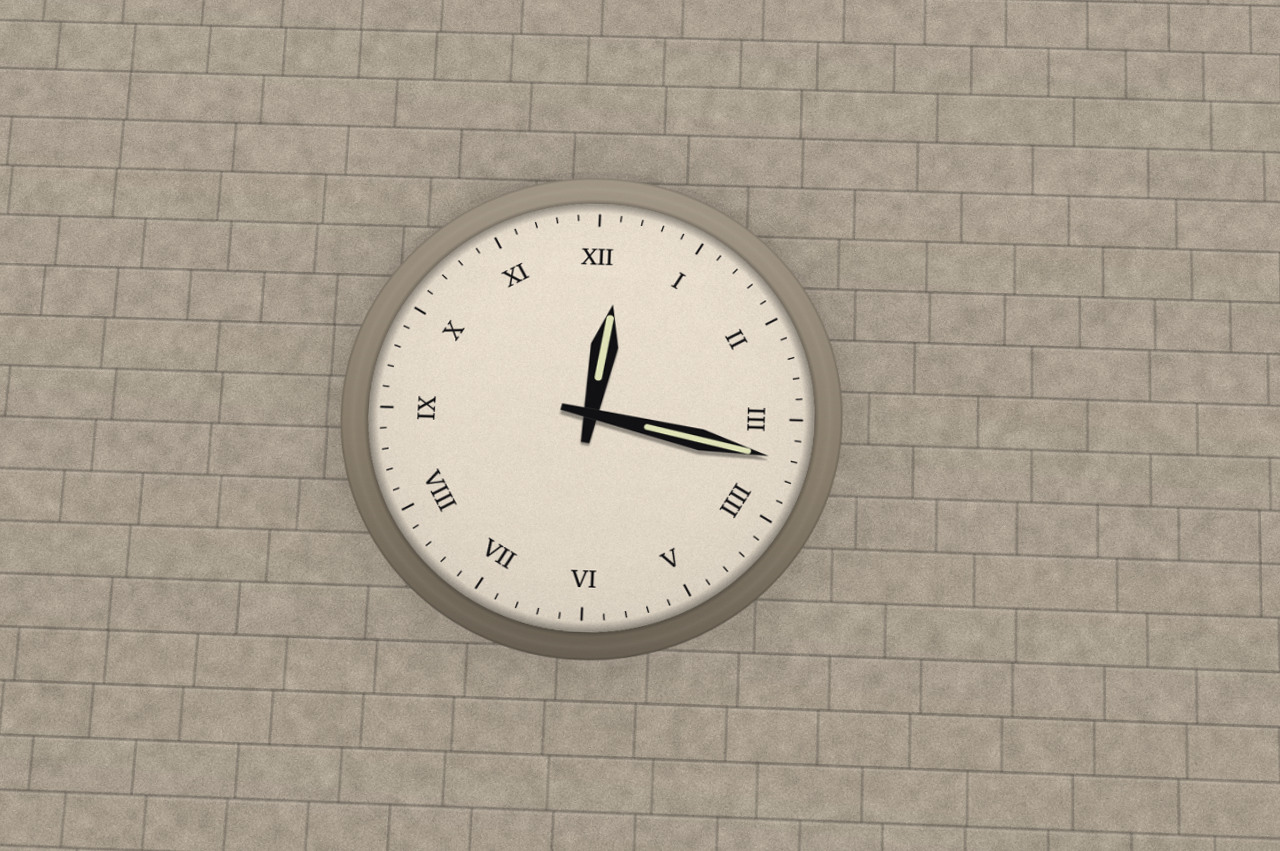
12:17
